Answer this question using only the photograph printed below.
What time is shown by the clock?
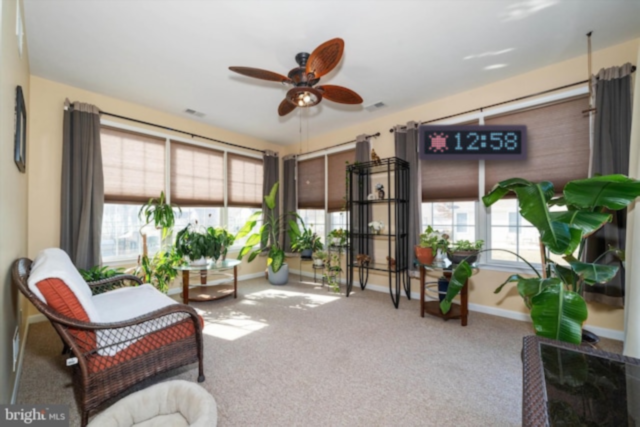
12:58
